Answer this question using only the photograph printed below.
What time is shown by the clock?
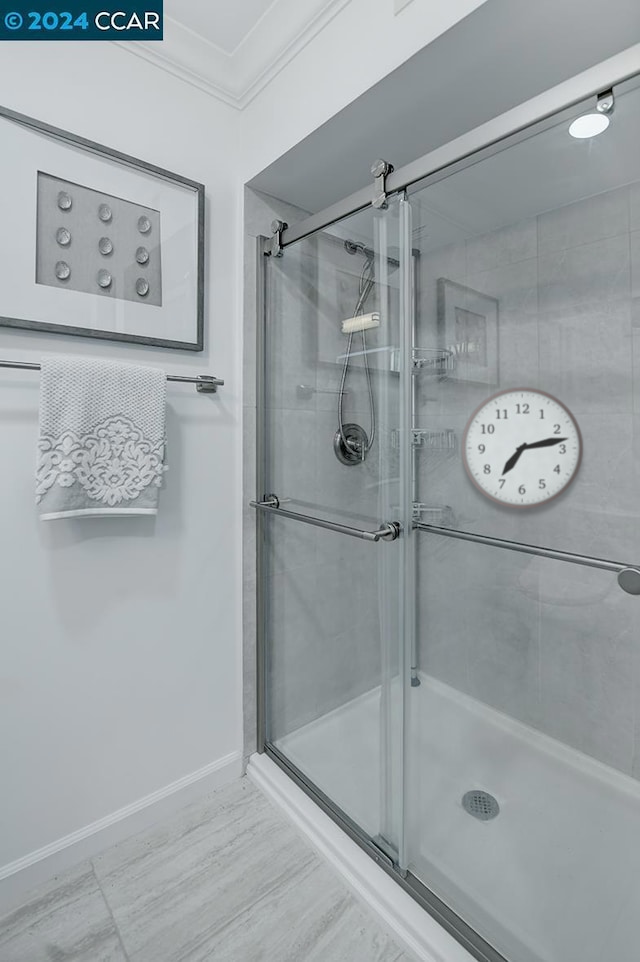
7:13
